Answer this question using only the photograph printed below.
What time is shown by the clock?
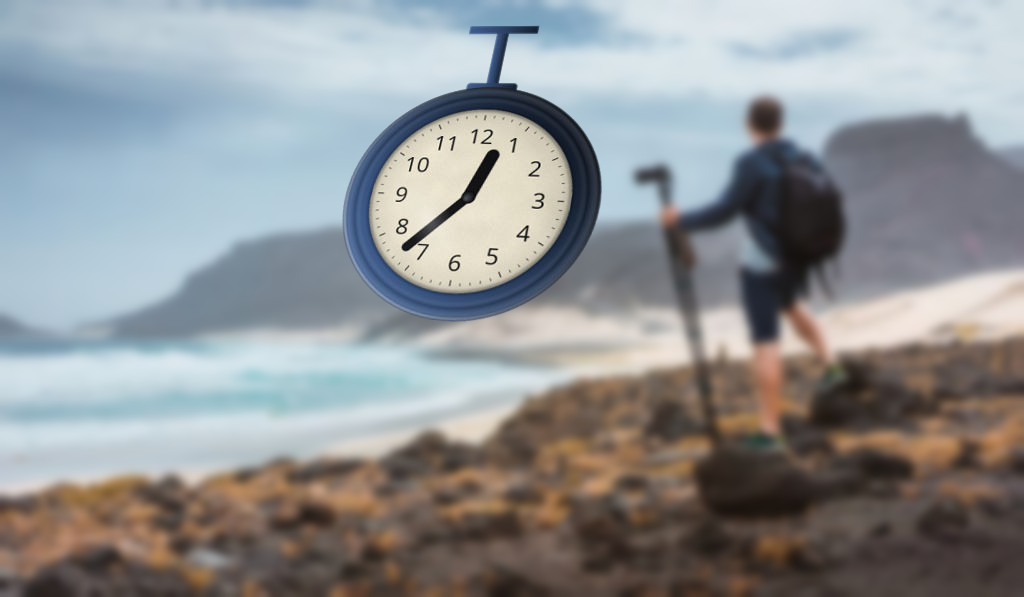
12:37
